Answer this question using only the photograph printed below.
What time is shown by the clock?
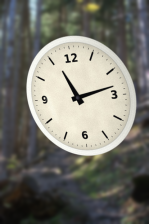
11:13
